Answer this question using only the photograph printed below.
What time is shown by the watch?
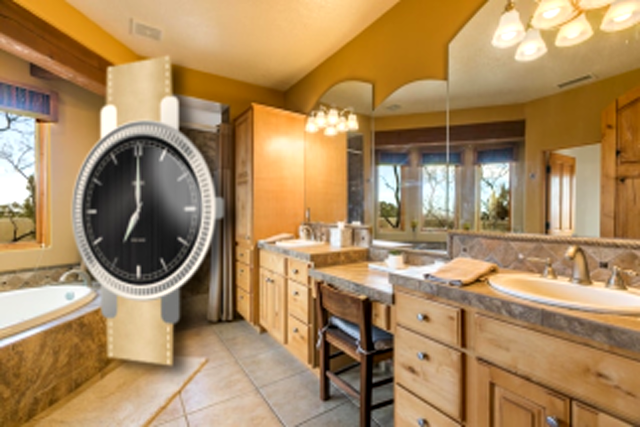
7:00
